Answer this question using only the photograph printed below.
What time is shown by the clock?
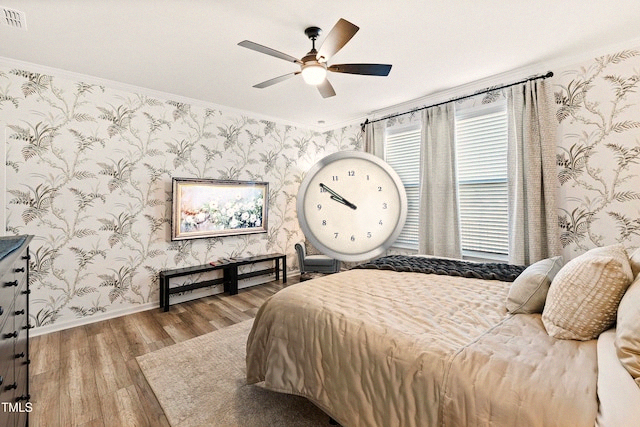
9:51
